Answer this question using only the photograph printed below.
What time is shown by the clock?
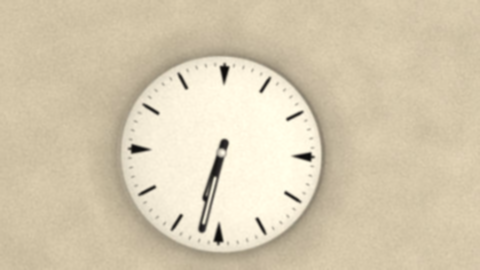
6:32
